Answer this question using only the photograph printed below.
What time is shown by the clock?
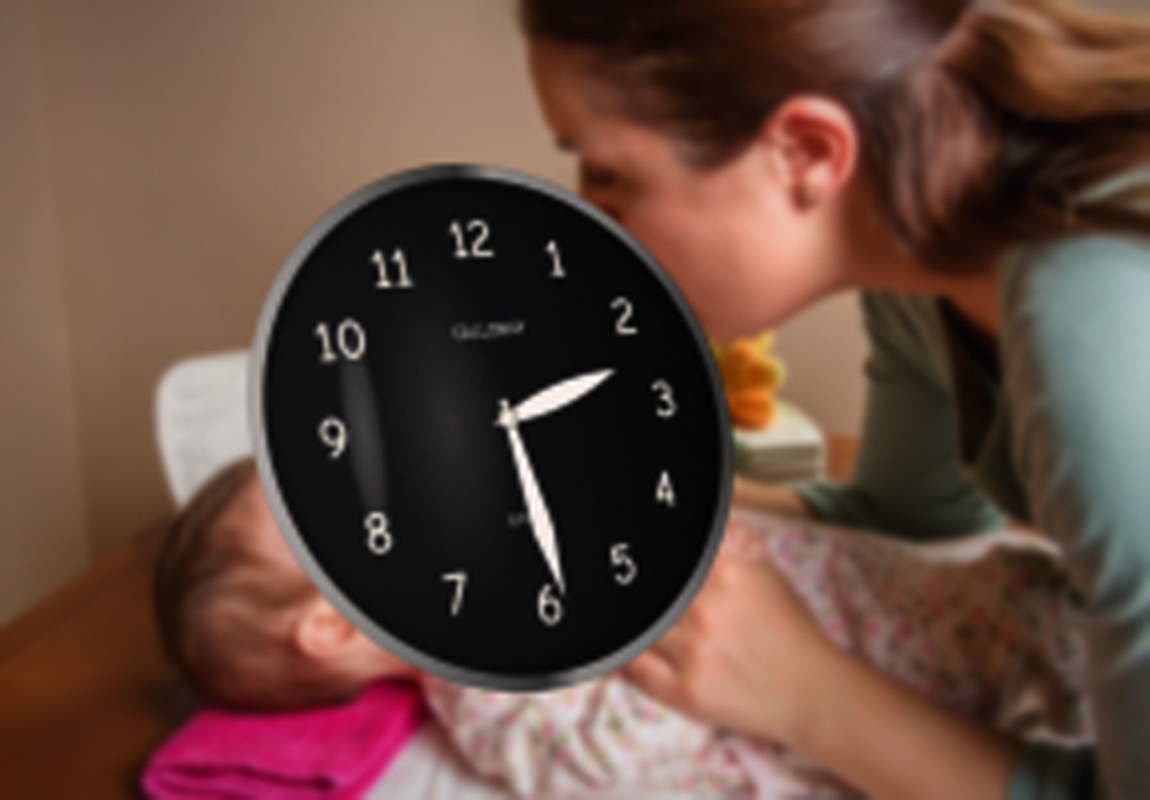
2:29
